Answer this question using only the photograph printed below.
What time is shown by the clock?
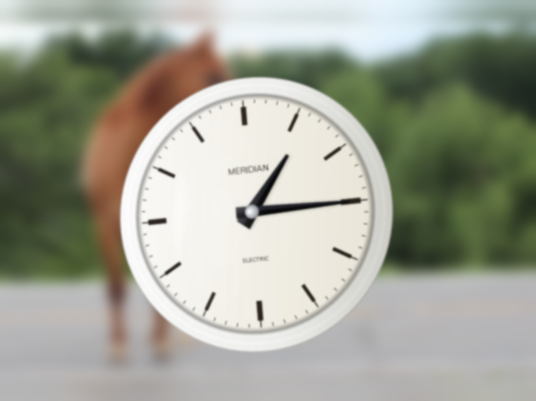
1:15
